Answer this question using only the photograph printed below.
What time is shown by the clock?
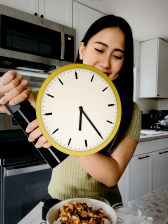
6:25
